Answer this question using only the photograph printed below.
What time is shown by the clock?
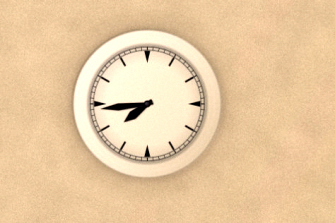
7:44
